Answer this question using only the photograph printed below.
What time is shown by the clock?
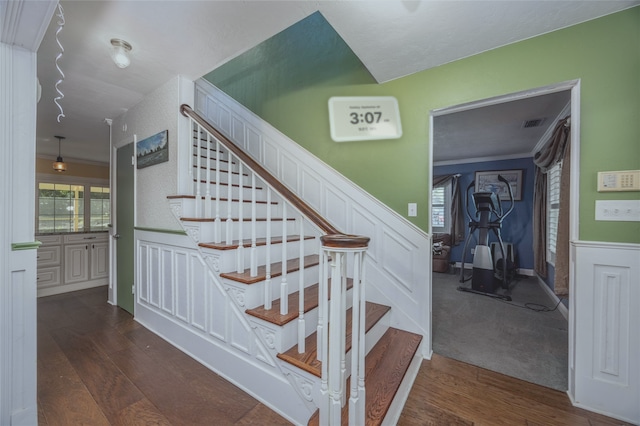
3:07
